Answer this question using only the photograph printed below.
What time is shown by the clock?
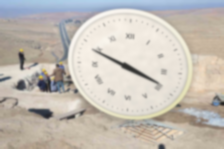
3:49
